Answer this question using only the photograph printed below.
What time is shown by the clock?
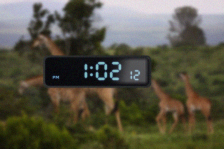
1:02:12
